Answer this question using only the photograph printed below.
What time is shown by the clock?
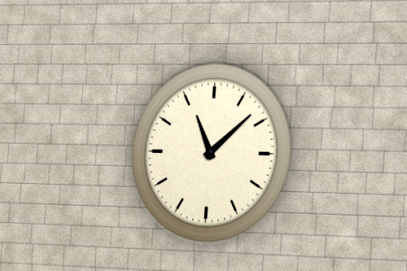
11:08
